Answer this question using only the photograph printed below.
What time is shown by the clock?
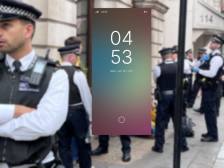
4:53
